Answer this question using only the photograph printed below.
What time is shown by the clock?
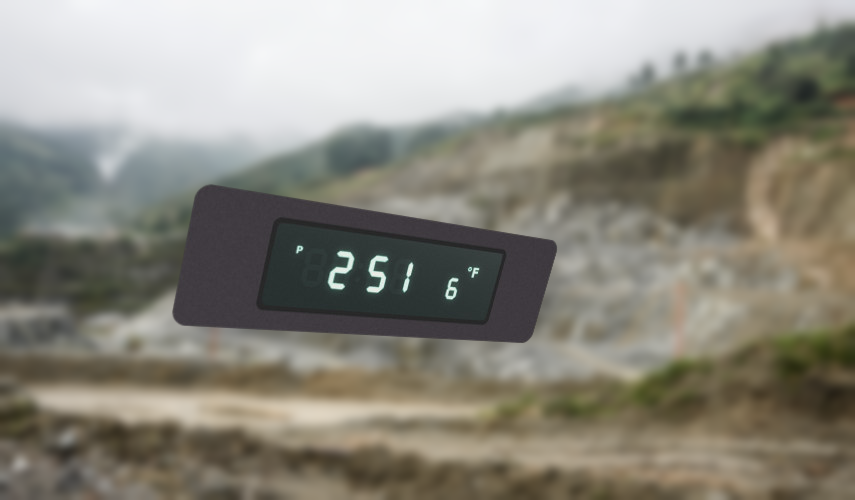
2:51
